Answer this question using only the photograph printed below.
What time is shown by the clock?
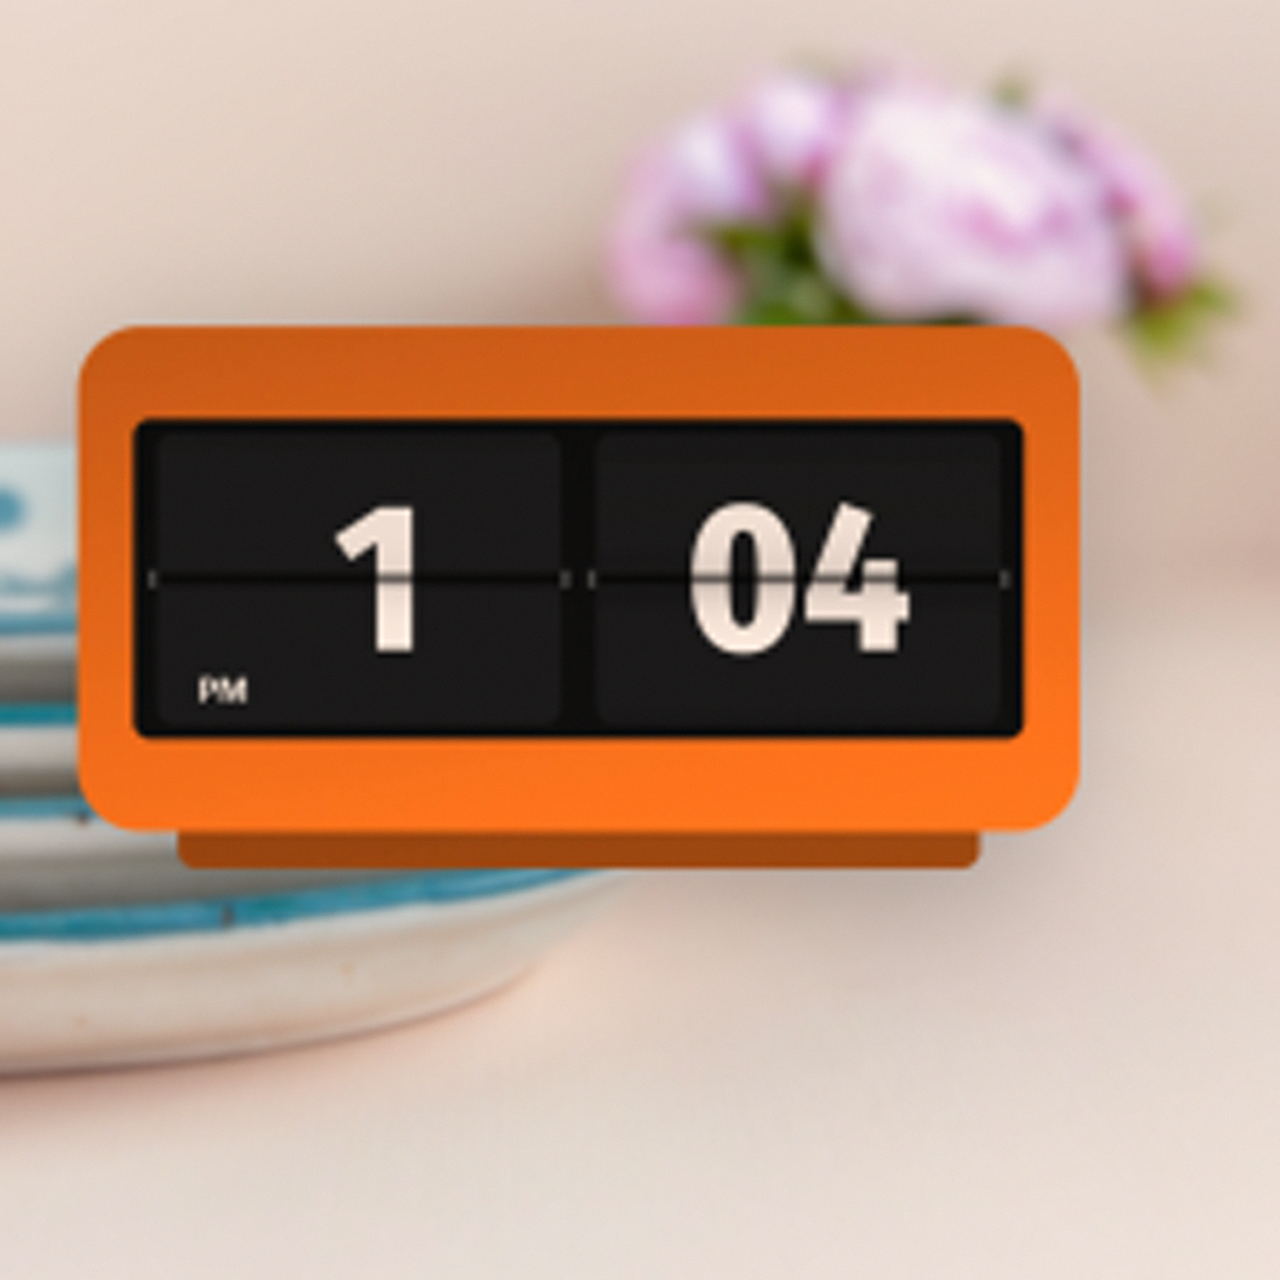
1:04
